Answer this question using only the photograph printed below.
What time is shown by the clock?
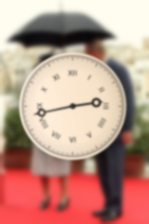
2:43
